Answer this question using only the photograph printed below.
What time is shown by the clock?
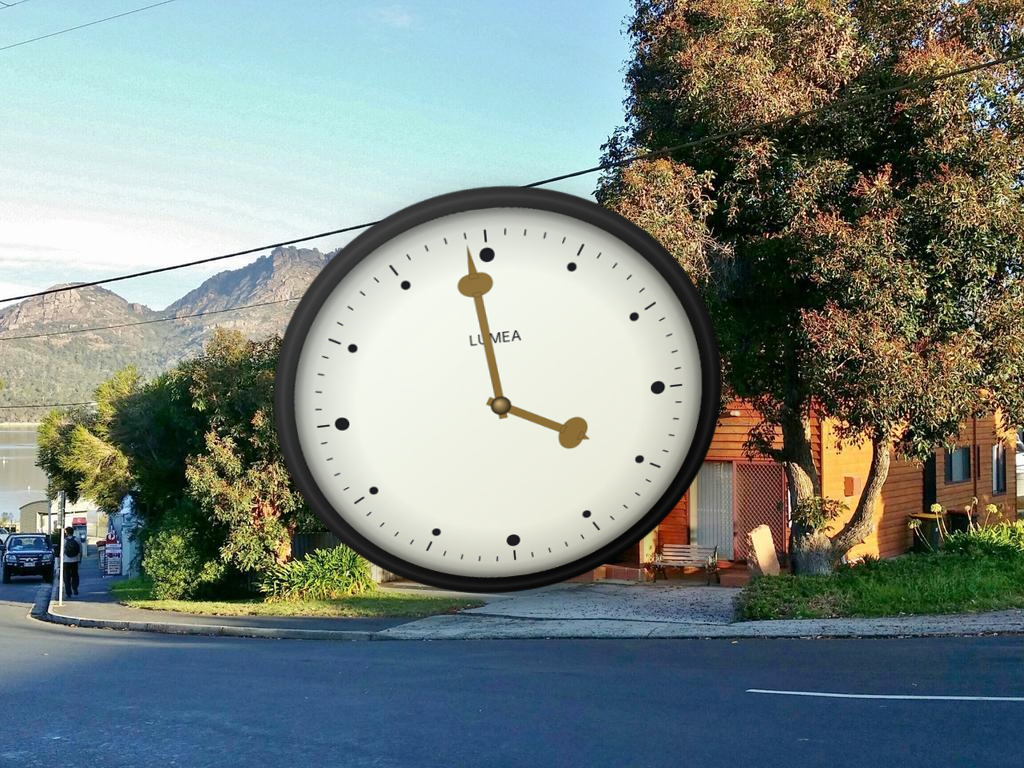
3:59
